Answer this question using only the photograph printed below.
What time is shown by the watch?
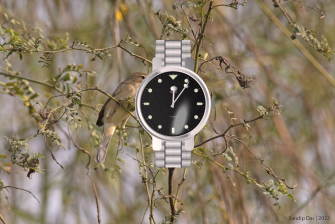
12:06
